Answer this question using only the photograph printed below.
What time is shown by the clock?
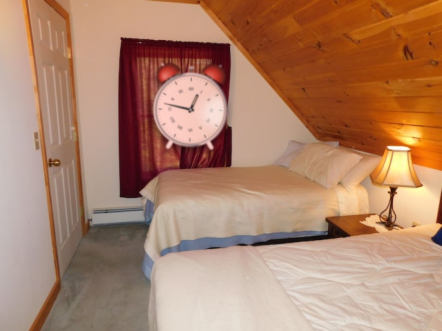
12:47
